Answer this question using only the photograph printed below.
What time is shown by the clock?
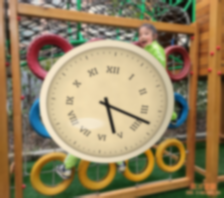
5:18
